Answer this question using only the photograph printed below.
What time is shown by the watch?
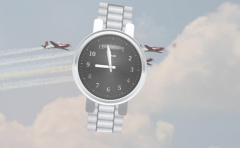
8:58
